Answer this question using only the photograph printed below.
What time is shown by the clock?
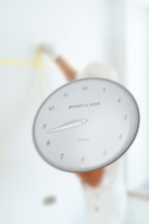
8:43
